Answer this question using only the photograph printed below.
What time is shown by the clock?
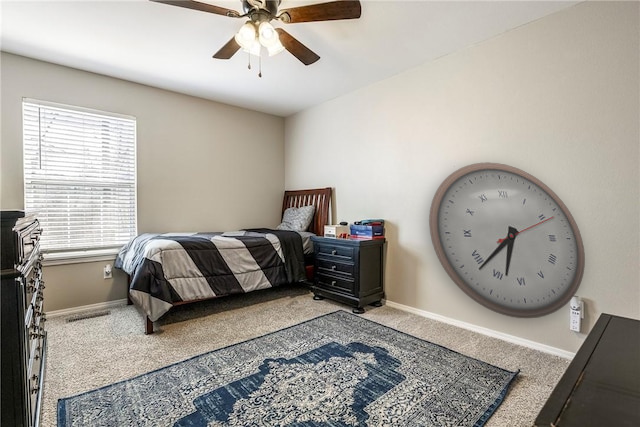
6:38:11
